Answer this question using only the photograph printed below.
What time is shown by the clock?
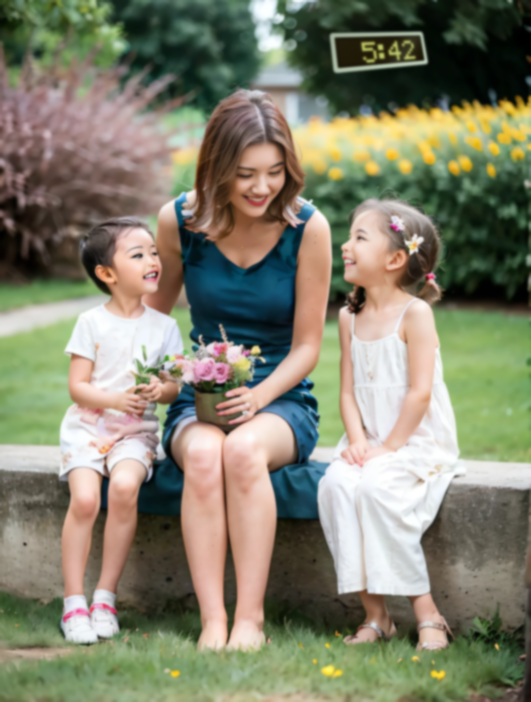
5:42
